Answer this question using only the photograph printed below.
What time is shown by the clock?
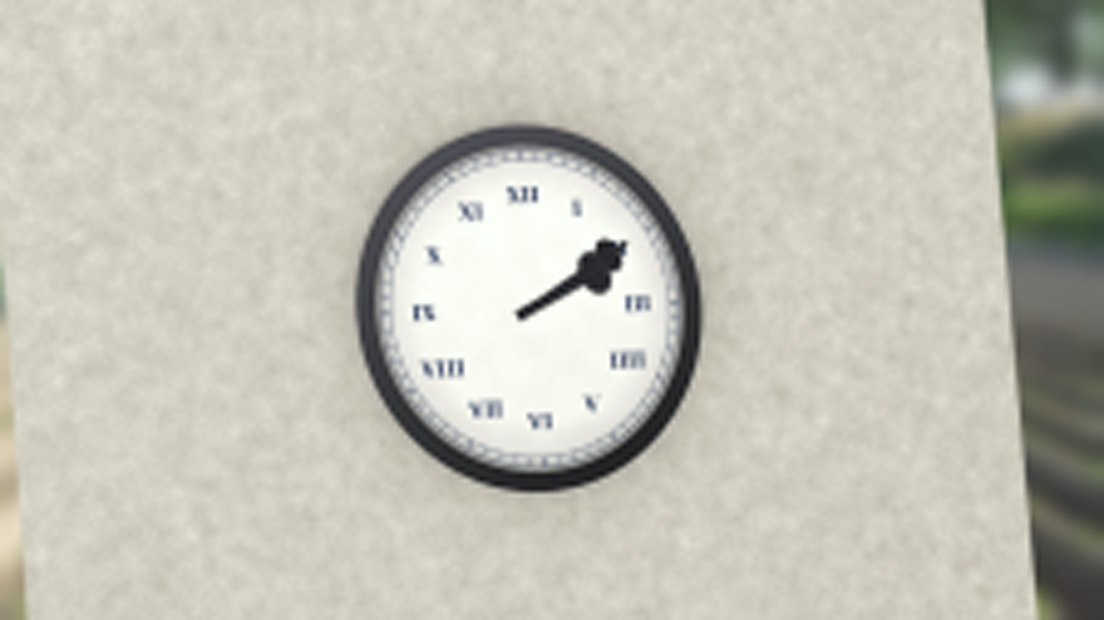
2:10
